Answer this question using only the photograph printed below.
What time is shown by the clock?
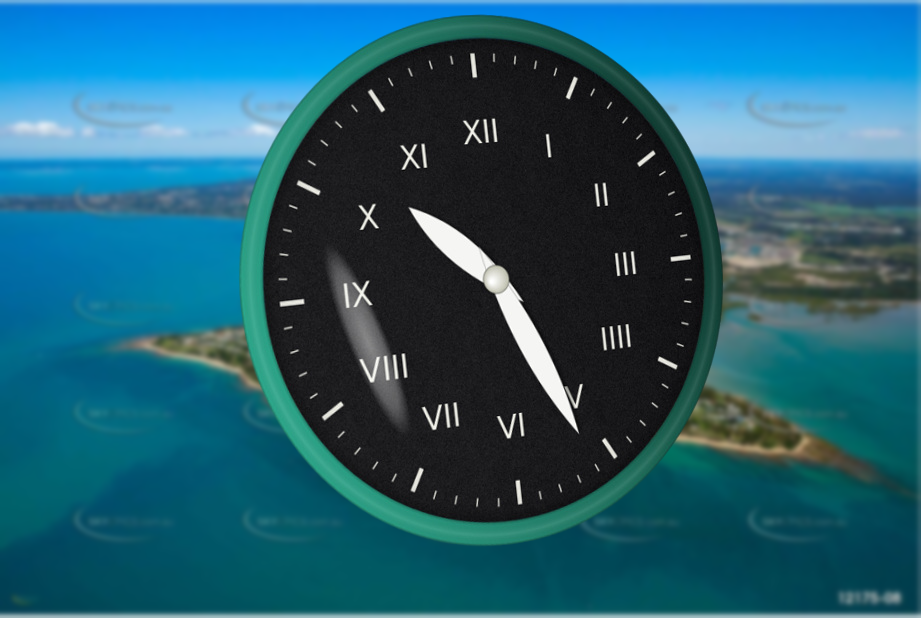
10:26
